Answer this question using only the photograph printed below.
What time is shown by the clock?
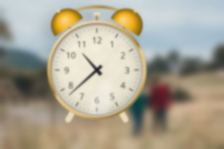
10:38
